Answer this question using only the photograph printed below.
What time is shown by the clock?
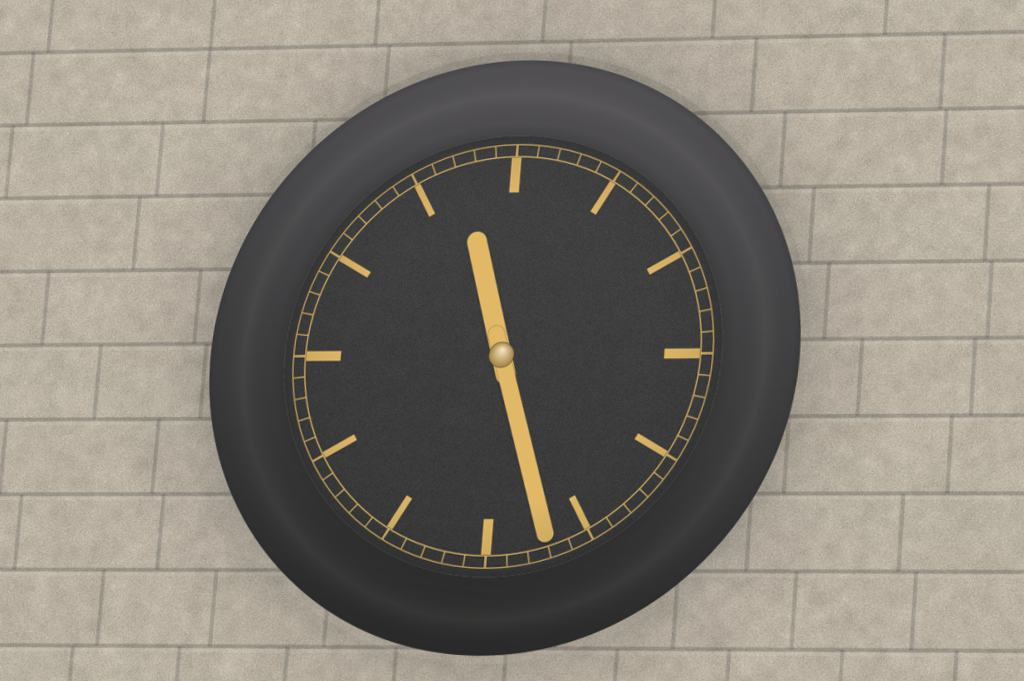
11:27
